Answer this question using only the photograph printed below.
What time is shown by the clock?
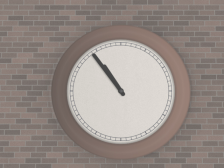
10:54
